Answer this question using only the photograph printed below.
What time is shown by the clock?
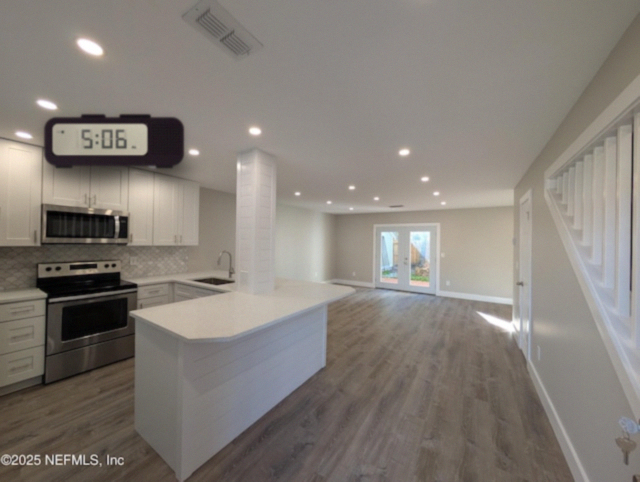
5:06
